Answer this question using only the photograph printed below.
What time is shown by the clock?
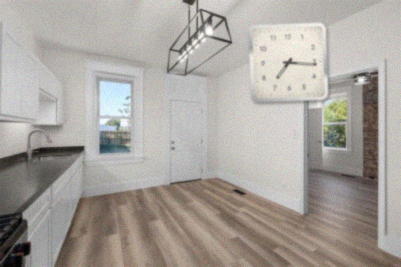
7:16
